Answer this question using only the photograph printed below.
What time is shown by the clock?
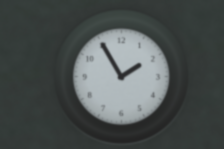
1:55
